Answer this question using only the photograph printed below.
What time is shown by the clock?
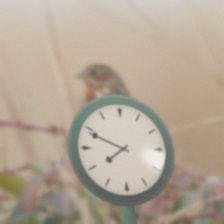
7:49
